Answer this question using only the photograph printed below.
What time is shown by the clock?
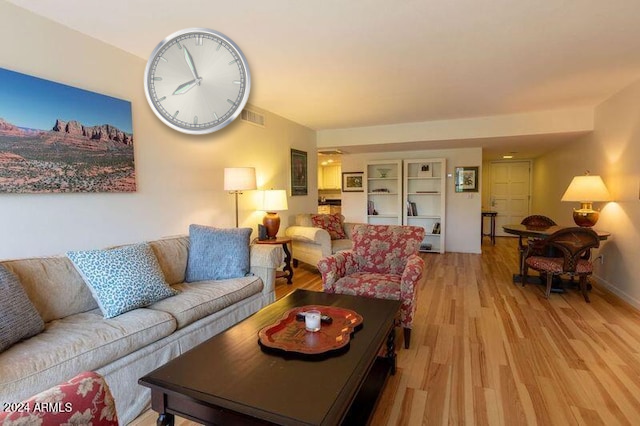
7:56
